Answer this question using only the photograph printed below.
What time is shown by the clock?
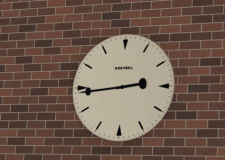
2:44
